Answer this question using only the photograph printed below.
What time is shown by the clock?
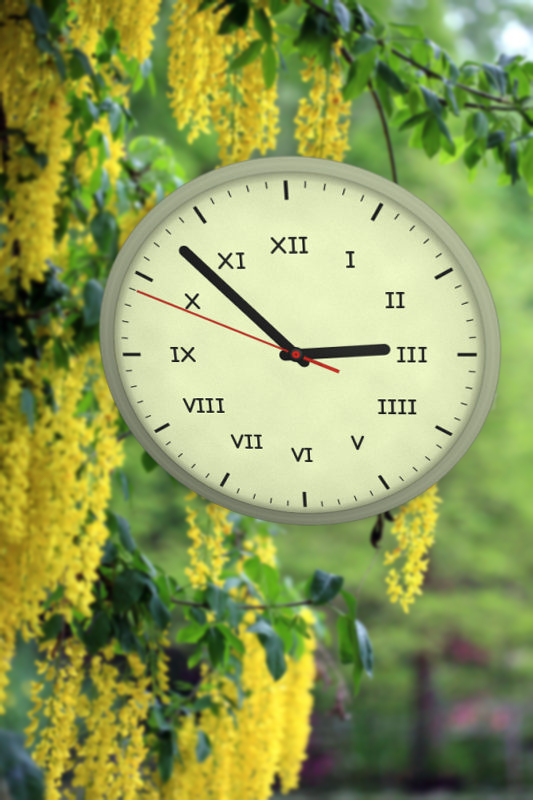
2:52:49
